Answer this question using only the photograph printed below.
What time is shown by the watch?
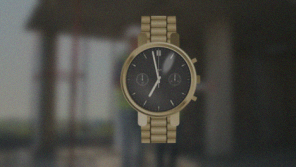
6:58
